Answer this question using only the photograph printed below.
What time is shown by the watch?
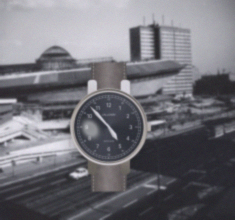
4:53
